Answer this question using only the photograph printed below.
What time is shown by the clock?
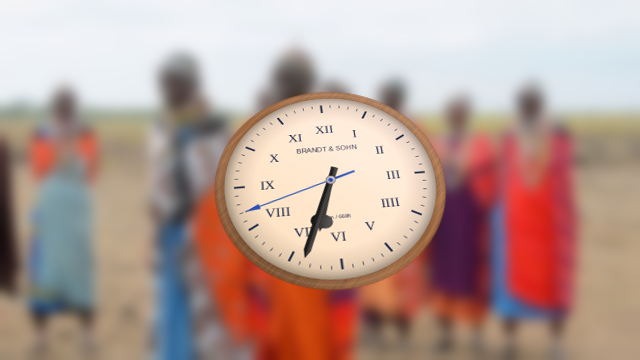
6:33:42
